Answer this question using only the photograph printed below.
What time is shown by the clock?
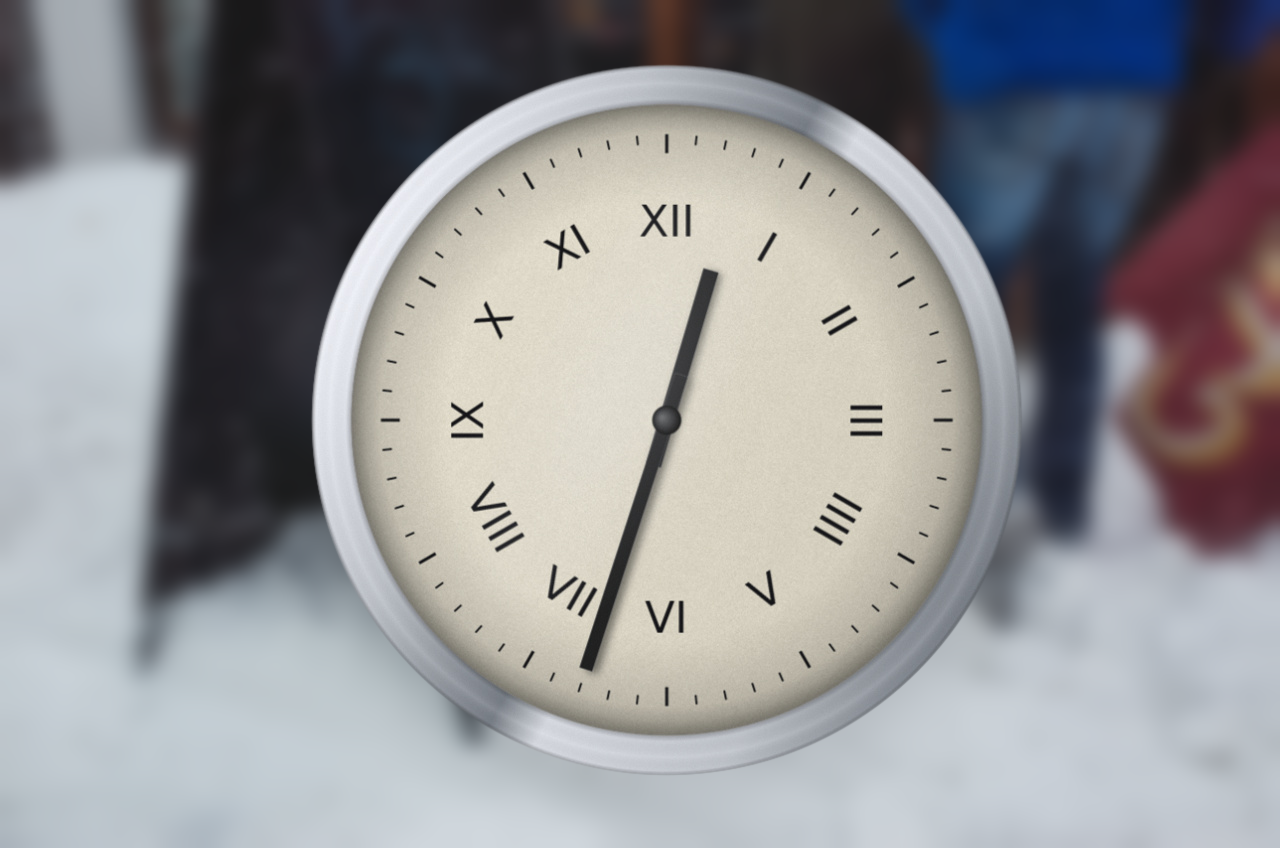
12:33
